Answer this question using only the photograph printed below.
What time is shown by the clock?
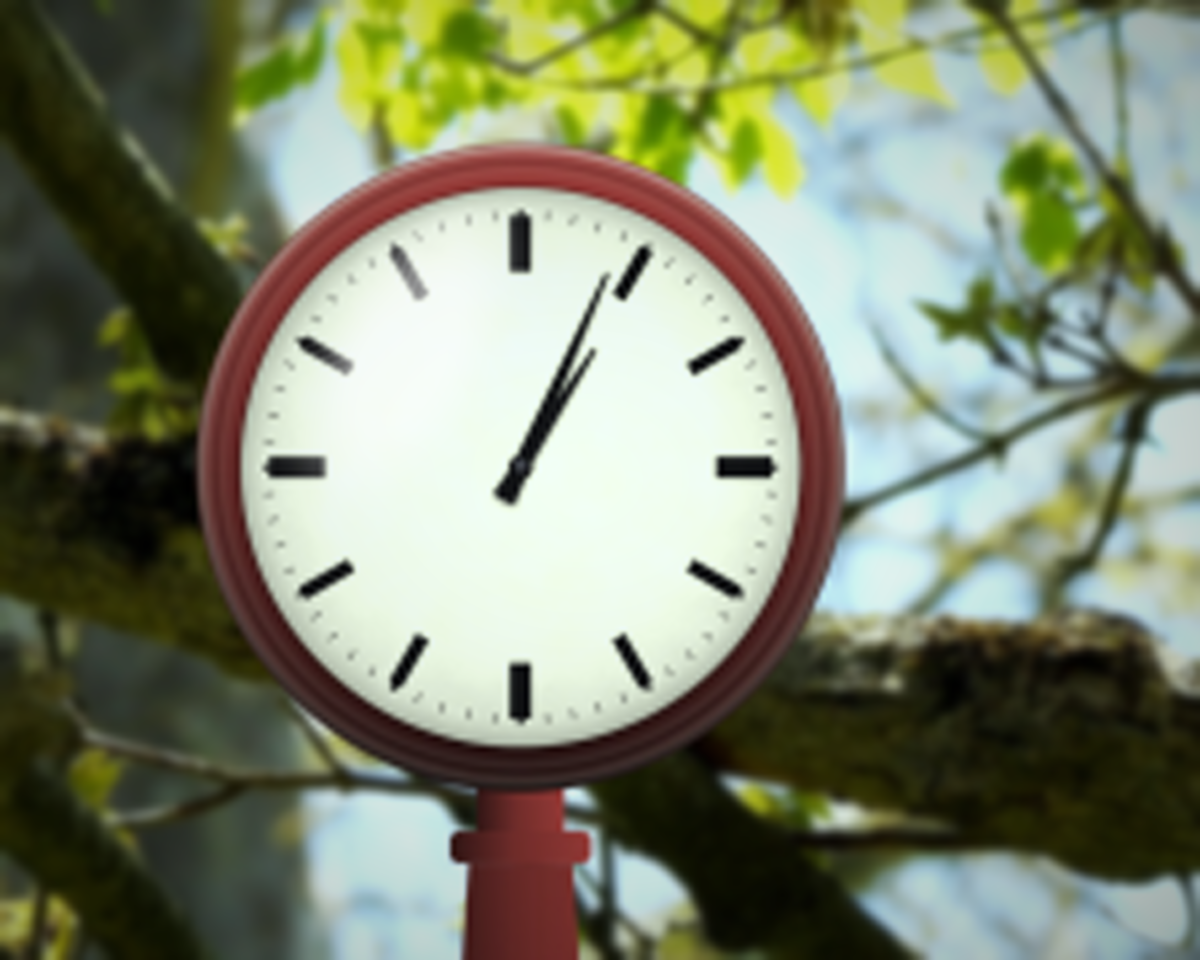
1:04
